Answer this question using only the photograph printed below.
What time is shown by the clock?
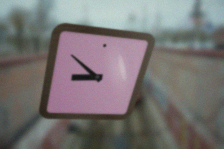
8:51
